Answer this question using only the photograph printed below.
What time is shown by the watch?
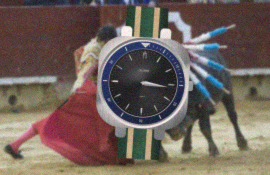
3:16
